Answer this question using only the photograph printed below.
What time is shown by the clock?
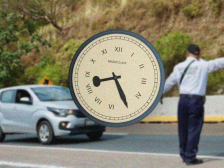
8:25
